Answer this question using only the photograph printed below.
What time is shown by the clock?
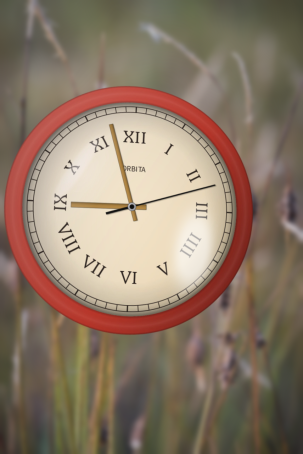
8:57:12
